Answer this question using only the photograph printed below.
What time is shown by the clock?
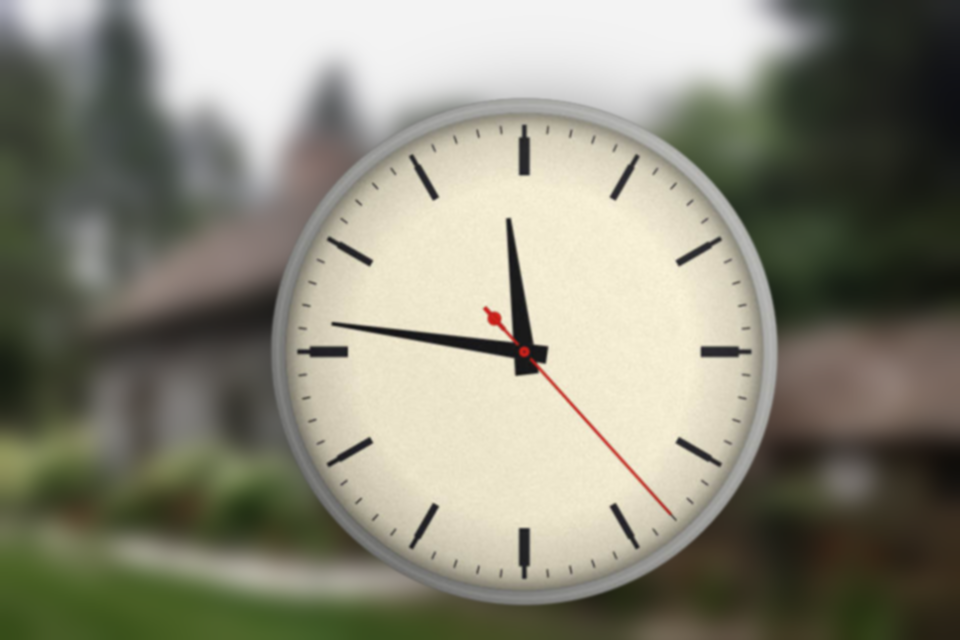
11:46:23
